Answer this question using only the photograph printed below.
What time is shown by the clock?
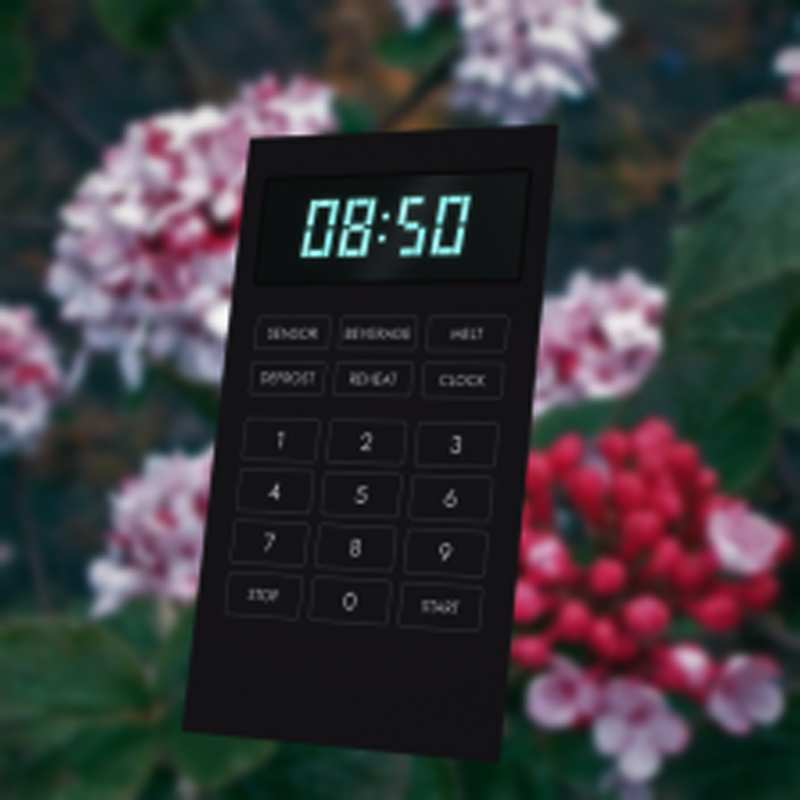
8:50
